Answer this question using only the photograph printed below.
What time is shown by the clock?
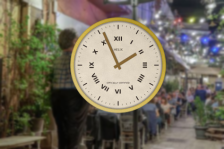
1:56
